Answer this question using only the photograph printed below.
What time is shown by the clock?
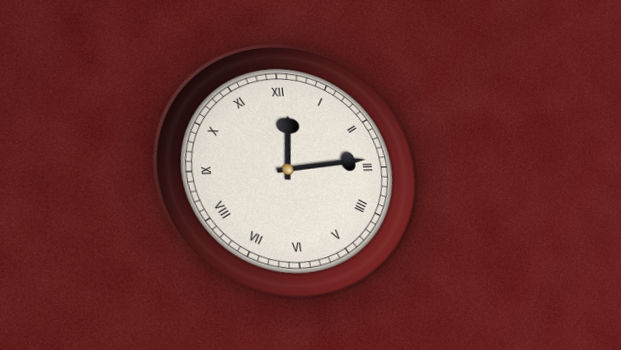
12:14
